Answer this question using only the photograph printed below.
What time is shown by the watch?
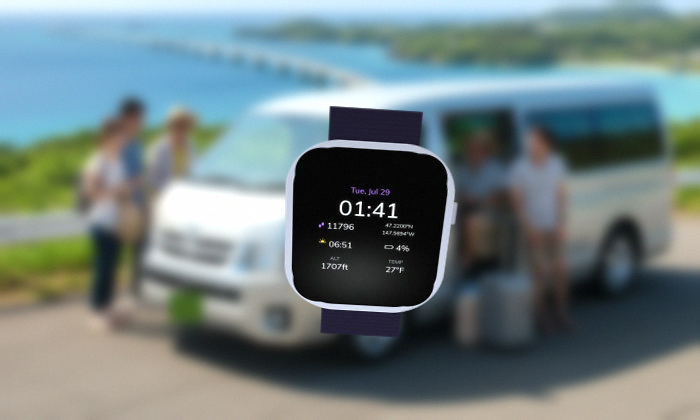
1:41
